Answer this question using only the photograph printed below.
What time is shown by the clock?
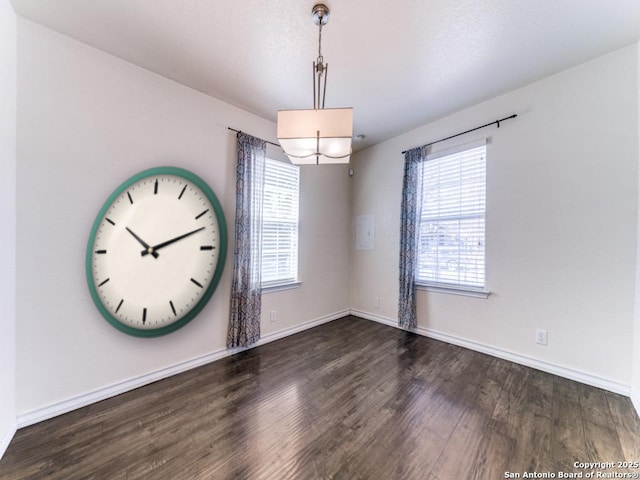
10:12
